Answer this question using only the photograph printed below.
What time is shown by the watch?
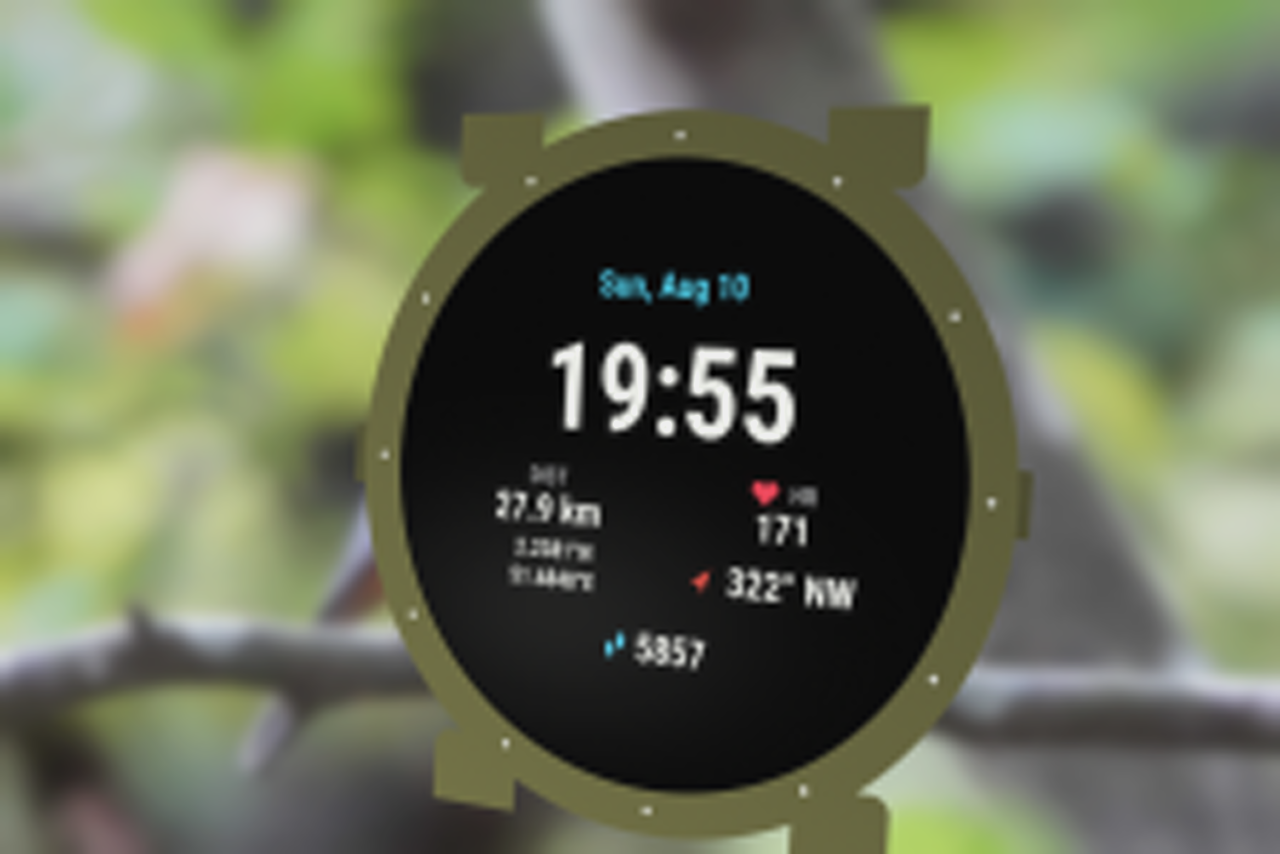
19:55
